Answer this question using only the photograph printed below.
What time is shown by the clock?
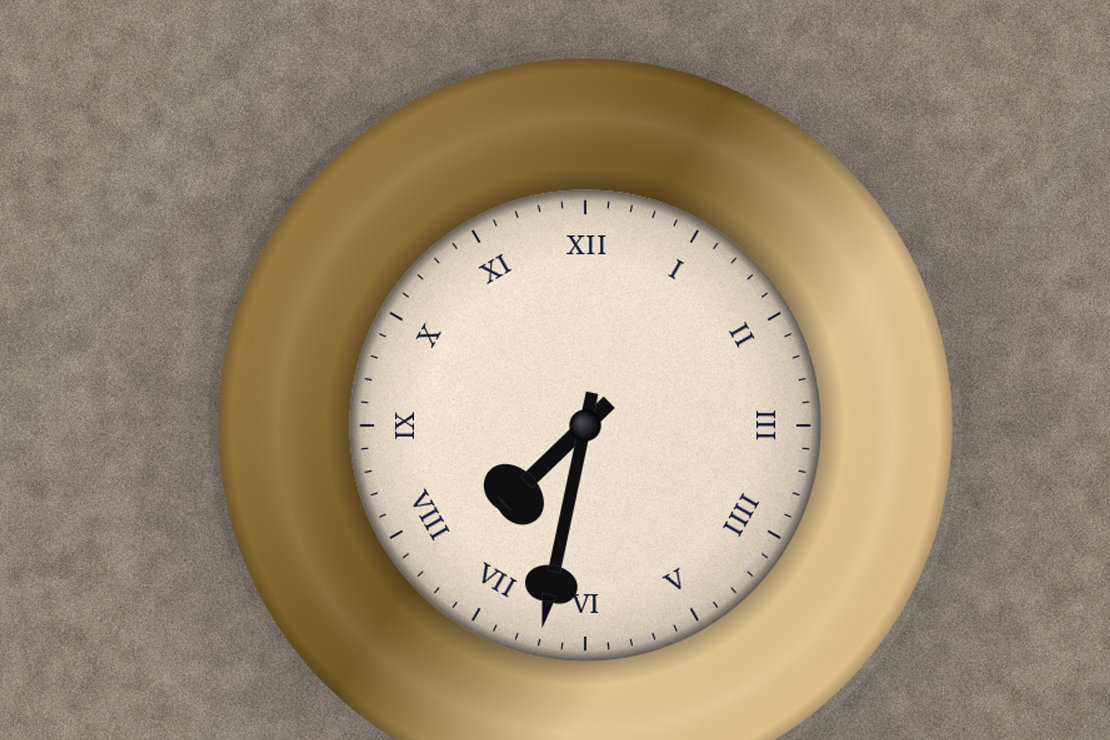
7:32
